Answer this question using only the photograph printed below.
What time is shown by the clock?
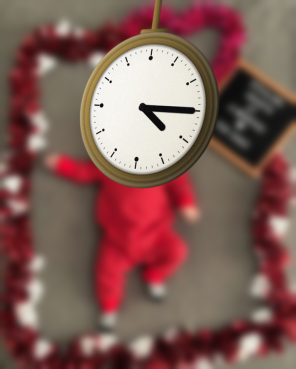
4:15
